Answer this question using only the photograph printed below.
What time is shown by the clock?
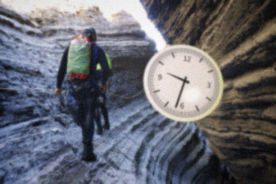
9:32
